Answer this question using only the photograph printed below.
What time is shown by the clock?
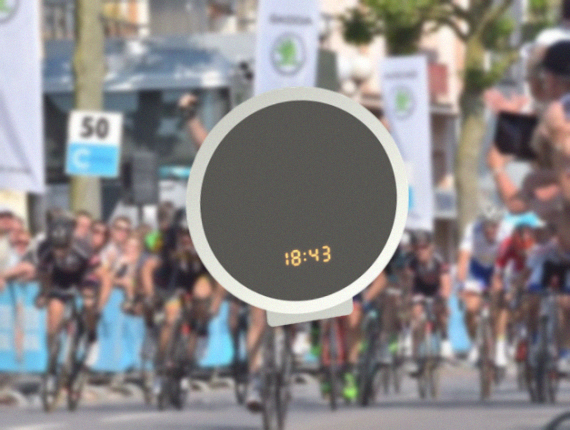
18:43
